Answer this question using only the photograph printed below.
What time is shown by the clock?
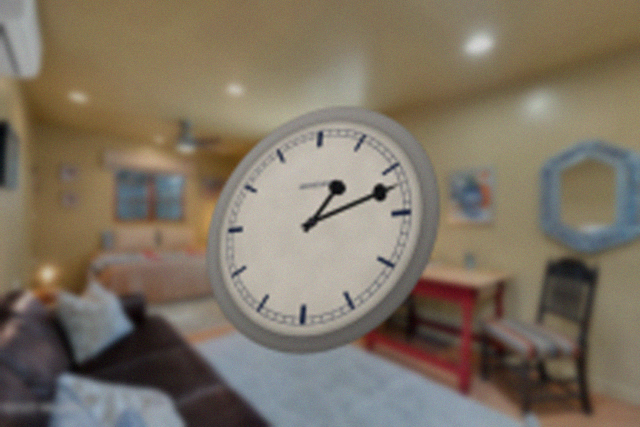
1:12
